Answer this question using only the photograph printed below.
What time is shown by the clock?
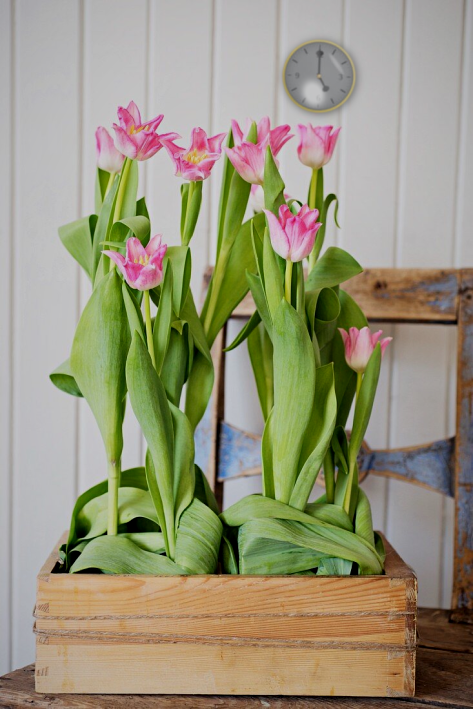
5:00
